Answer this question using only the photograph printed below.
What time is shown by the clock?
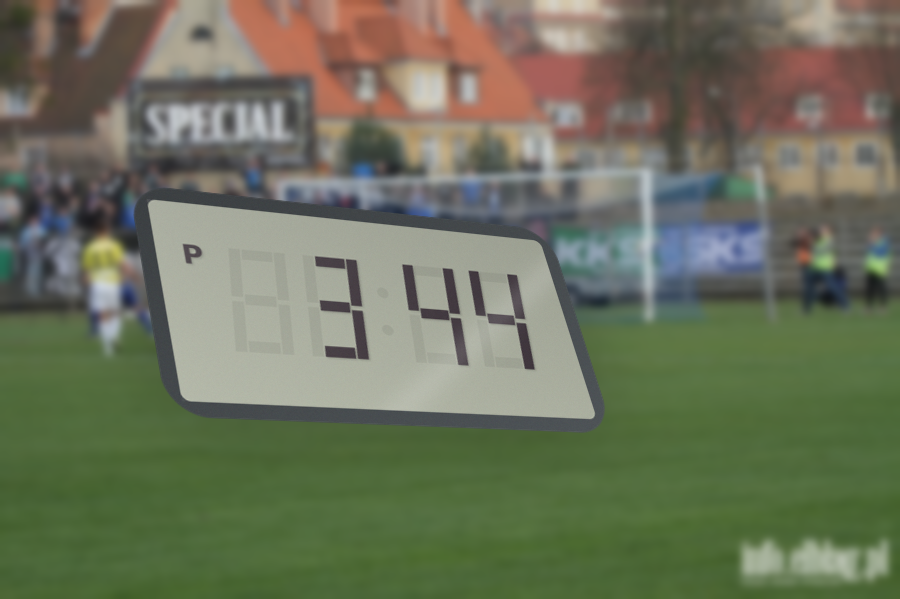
3:44
